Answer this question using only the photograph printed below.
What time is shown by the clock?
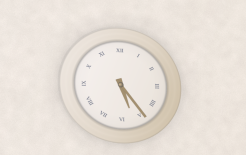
5:24
